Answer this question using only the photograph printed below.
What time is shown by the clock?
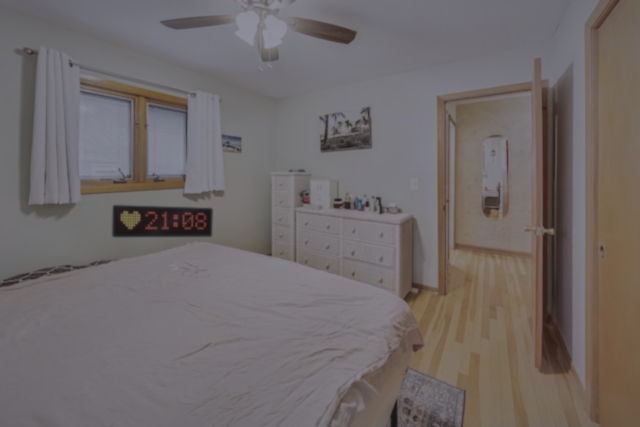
21:08
